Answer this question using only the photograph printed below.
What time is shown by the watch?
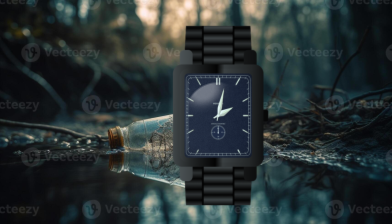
2:02
